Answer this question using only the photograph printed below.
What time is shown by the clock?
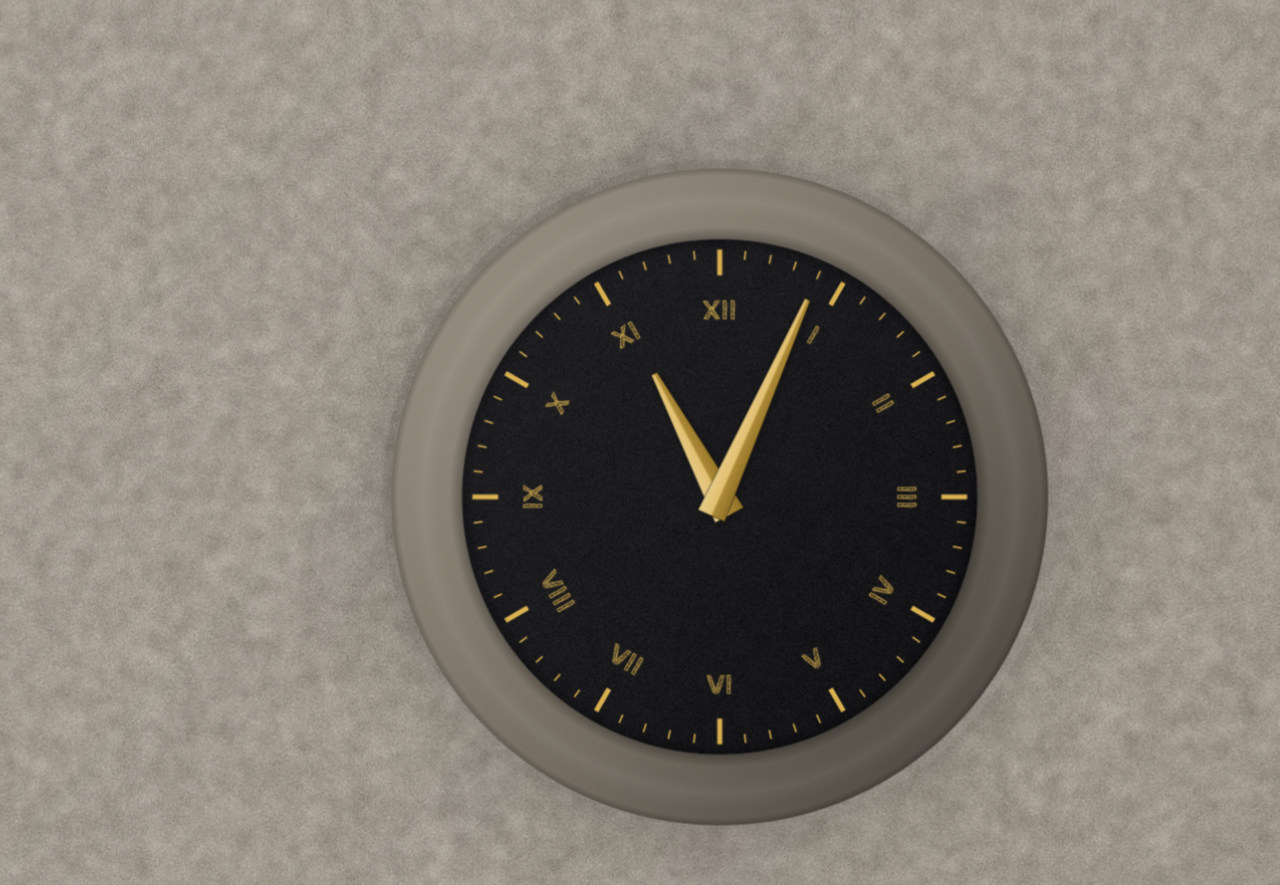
11:04
